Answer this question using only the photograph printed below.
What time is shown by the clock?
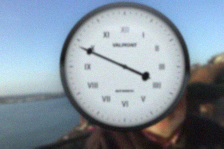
3:49
